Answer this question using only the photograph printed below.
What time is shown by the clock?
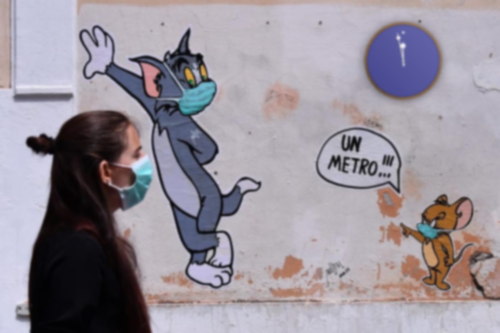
11:58
